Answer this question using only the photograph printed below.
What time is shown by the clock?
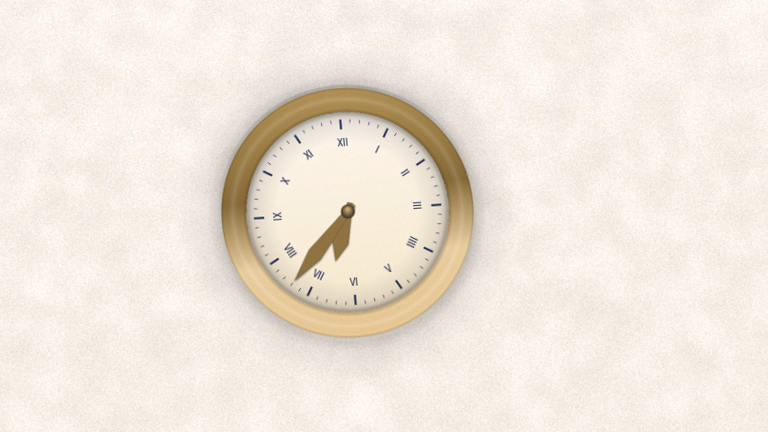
6:37
